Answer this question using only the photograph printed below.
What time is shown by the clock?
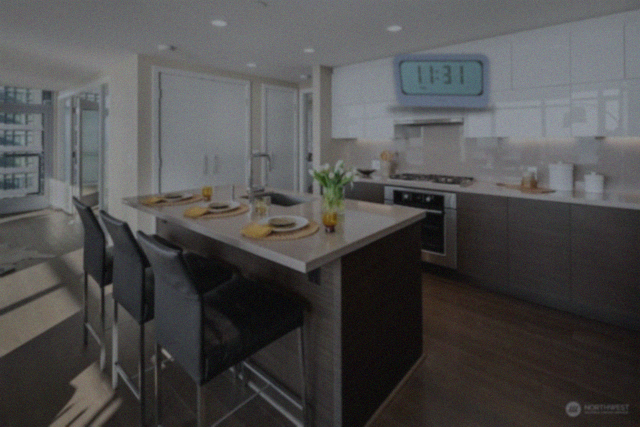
11:31
